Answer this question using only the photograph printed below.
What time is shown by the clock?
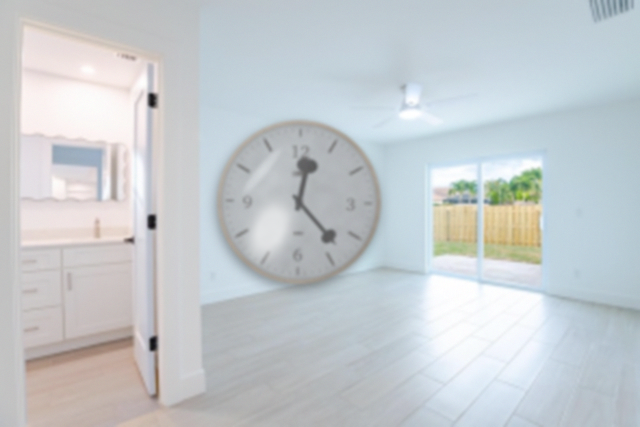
12:23
